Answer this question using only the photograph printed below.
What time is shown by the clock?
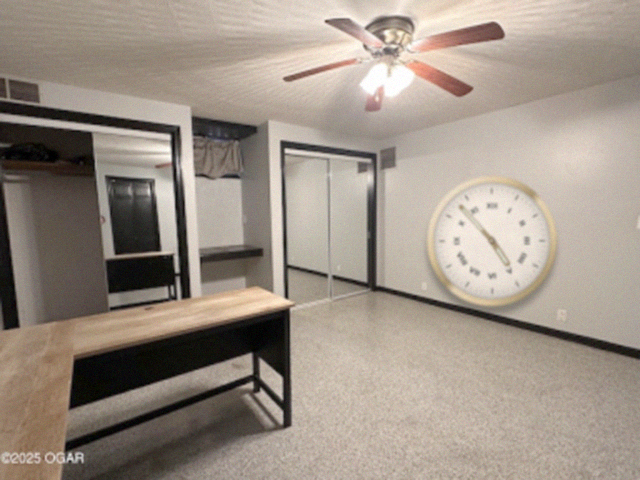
4:53
